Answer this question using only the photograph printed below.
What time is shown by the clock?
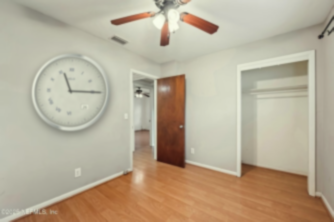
11:15
